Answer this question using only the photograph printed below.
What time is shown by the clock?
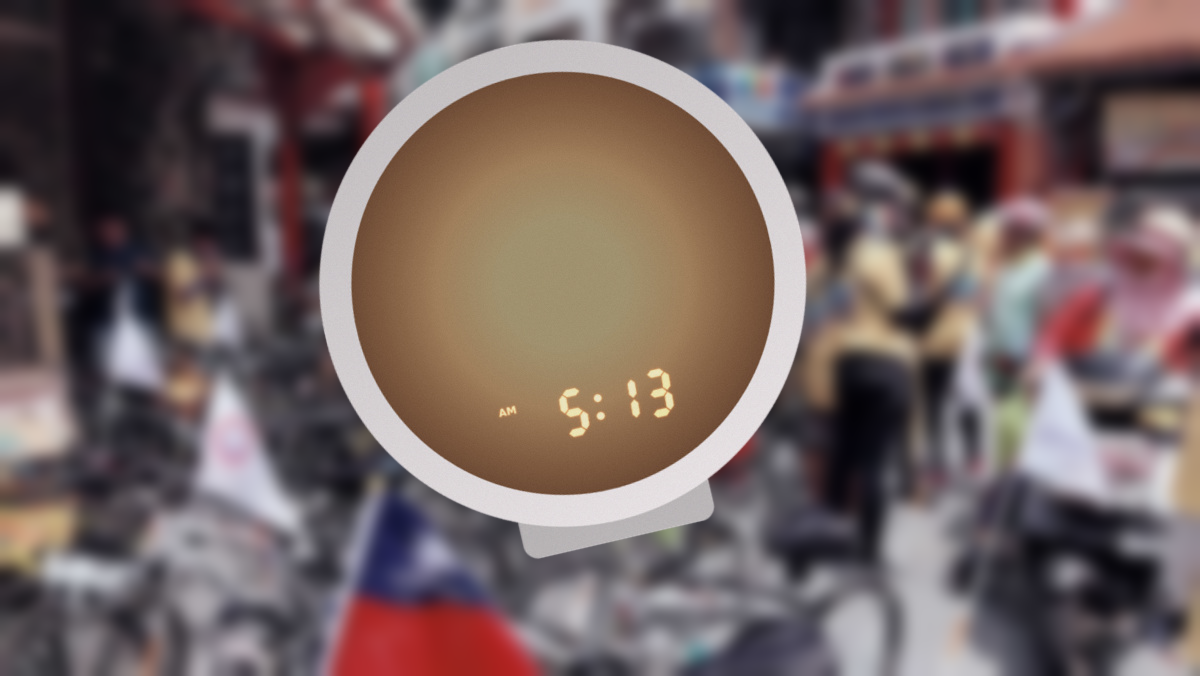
5:13
